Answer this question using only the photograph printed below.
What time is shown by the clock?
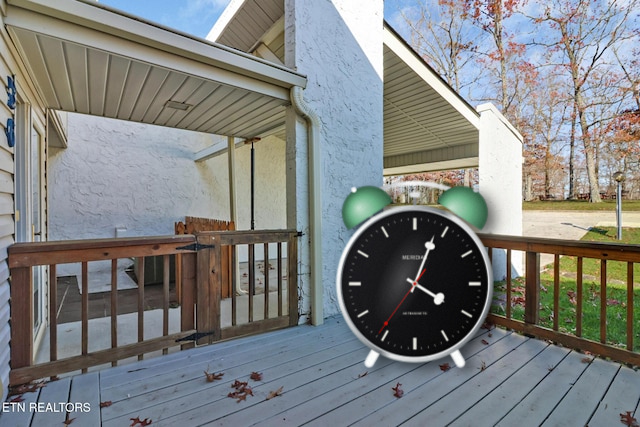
4:03:36
